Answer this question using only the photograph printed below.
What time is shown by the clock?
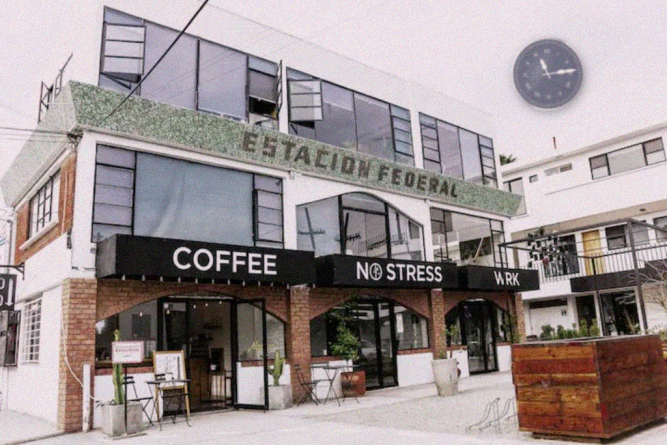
11:14
